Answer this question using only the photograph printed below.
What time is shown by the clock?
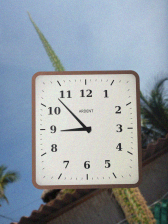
8:53
